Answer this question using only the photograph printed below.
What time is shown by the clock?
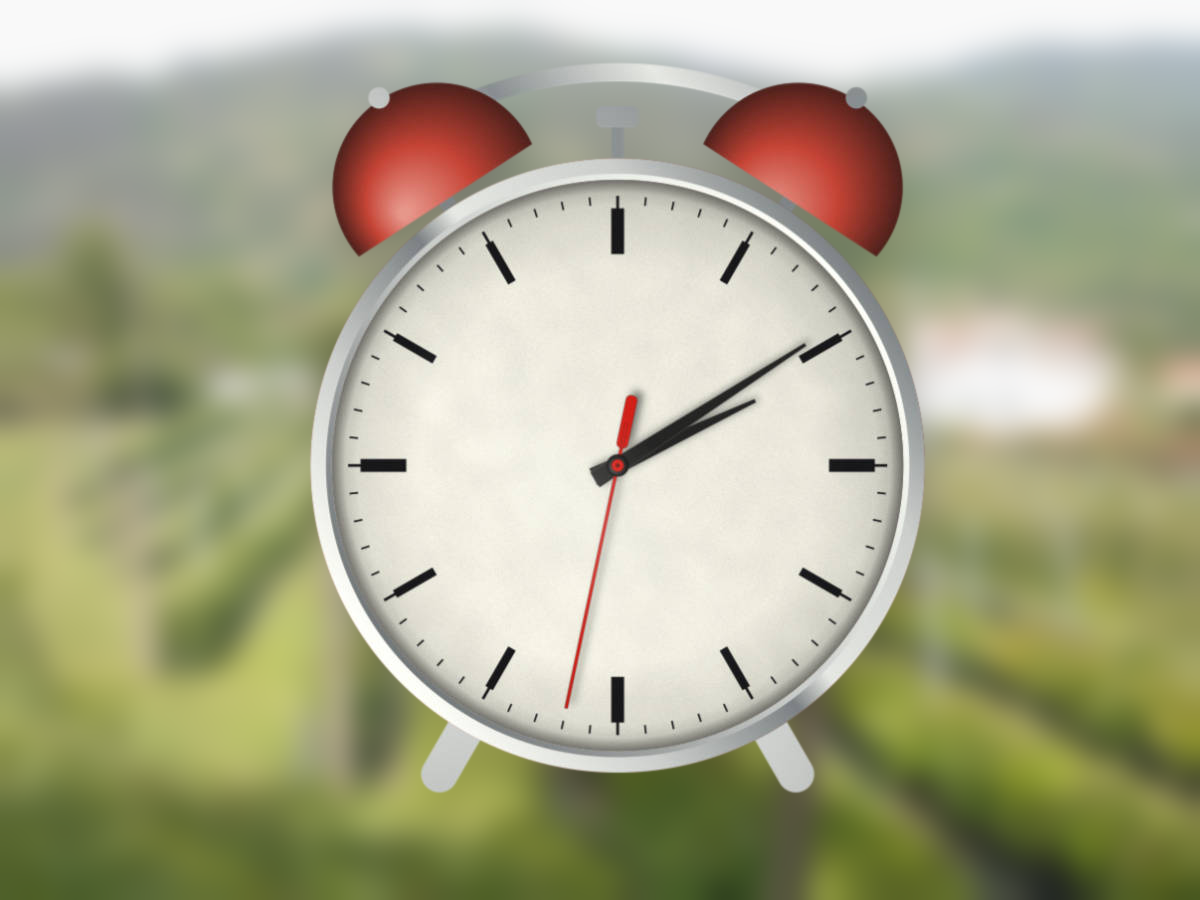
2:09:32
